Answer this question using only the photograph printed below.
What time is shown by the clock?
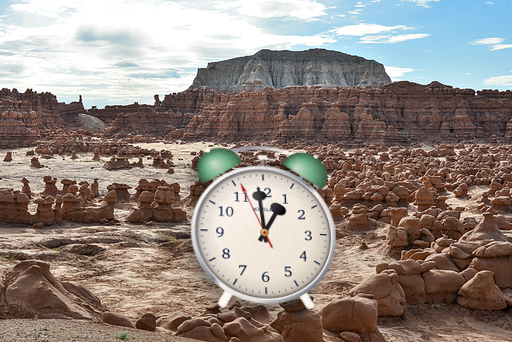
12:58:56
